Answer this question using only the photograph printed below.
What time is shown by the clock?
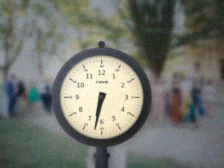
6:32
